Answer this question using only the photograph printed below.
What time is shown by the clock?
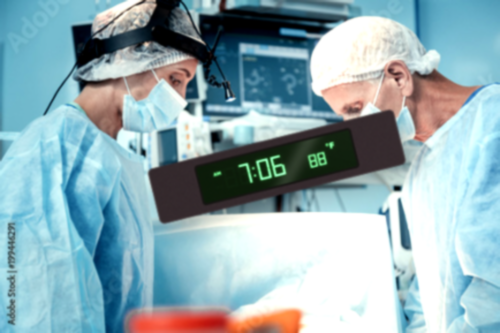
7:06
